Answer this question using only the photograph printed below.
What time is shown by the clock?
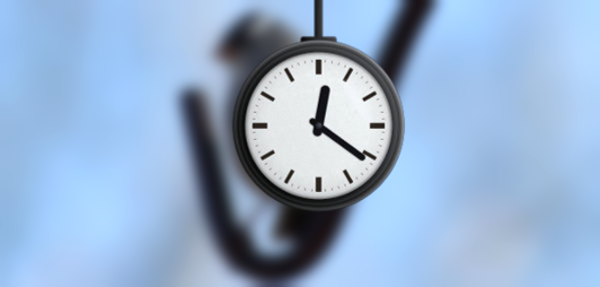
12:21
